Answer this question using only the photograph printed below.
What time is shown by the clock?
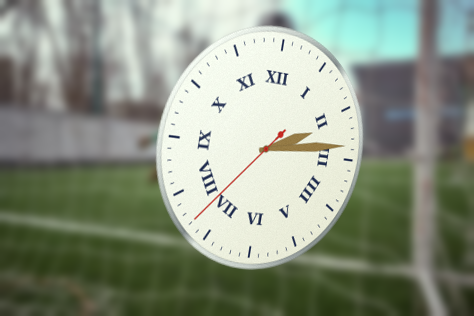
2:13:37
